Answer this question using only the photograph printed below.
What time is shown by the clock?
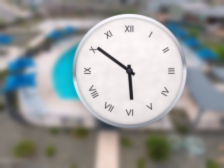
5:51
